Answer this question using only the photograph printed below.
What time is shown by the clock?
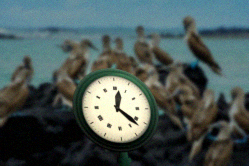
12:22
